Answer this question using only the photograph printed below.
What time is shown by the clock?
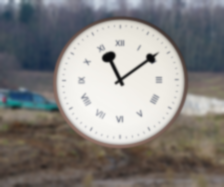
11:09
